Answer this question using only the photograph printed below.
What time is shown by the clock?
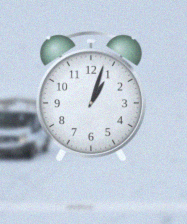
1:03
